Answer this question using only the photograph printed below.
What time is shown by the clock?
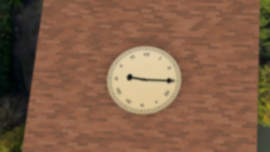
9:15
